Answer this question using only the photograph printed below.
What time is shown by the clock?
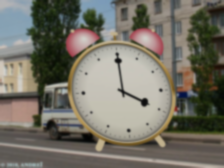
4:00
